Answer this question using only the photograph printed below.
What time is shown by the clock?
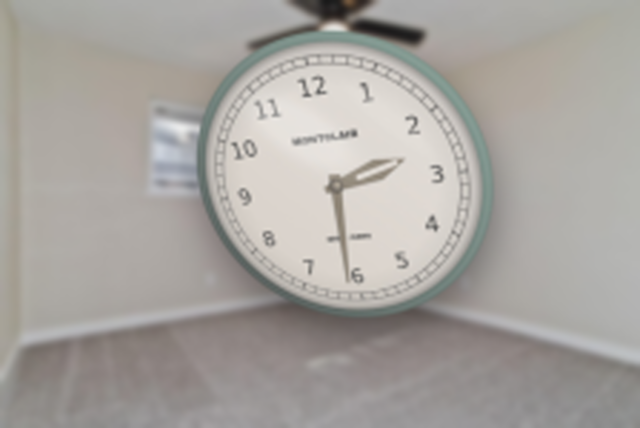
2:31
